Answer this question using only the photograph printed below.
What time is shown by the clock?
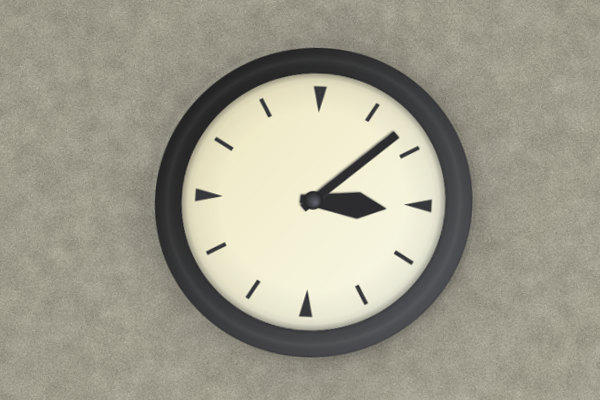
3:08
